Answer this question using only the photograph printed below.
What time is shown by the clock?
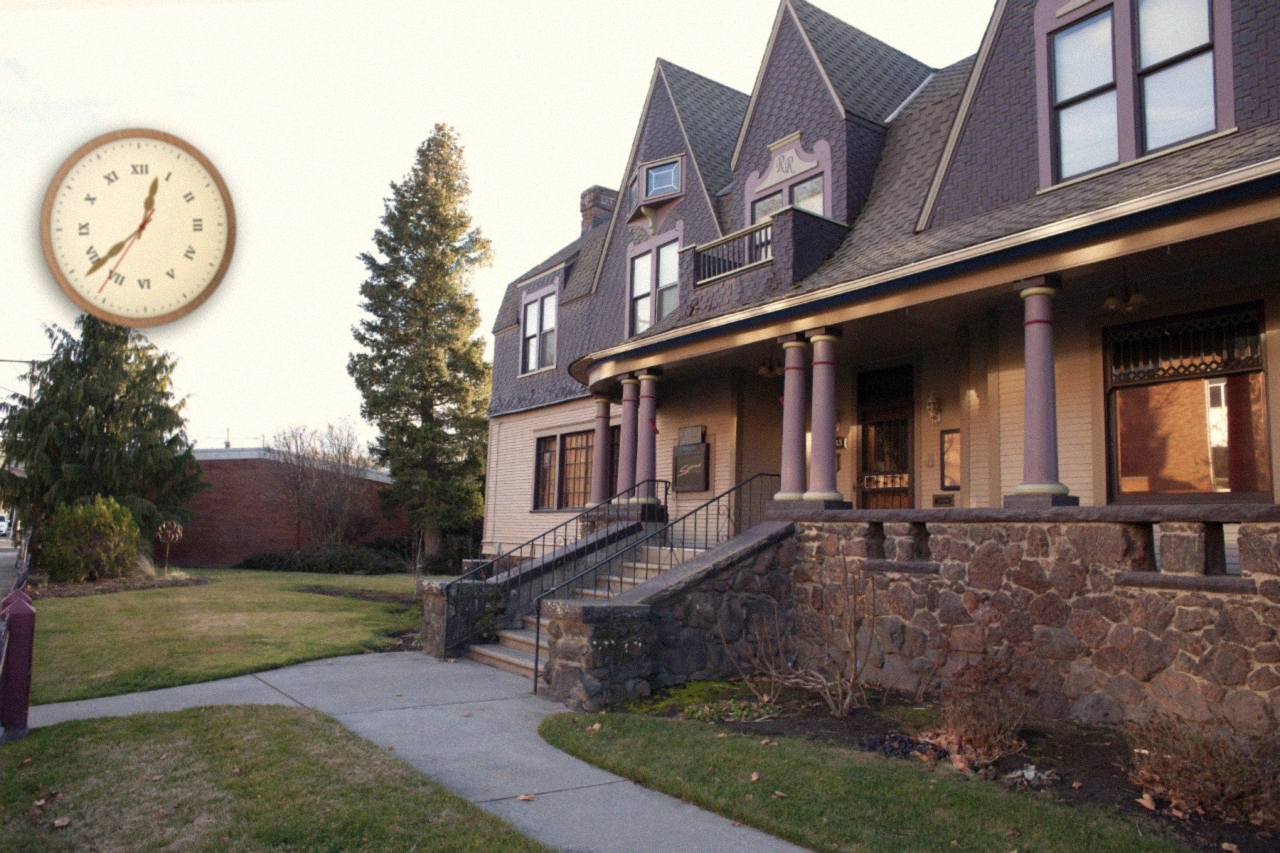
12:38:36
